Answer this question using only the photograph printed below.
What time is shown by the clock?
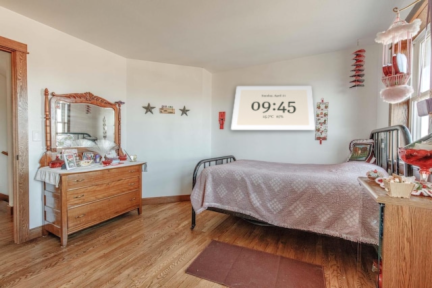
9:45
